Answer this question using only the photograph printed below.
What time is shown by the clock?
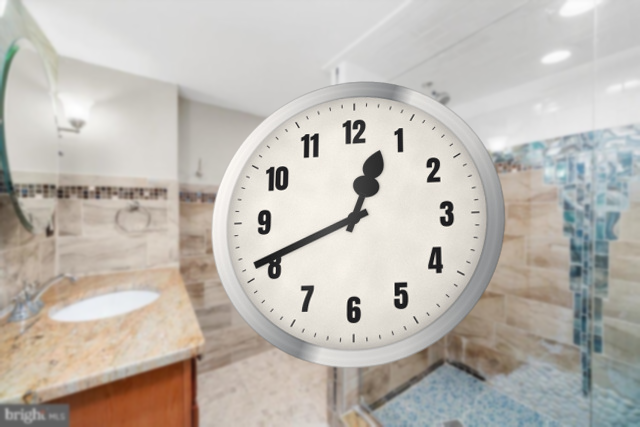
12:41
